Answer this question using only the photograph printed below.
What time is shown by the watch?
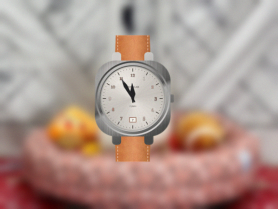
11:55
